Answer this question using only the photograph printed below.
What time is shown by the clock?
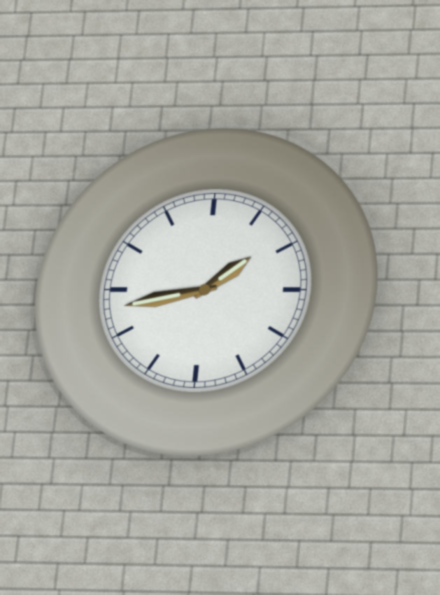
1:43
